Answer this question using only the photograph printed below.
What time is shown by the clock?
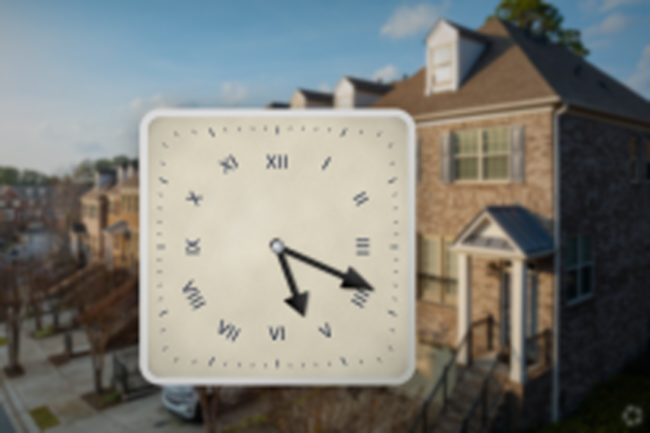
5:19
